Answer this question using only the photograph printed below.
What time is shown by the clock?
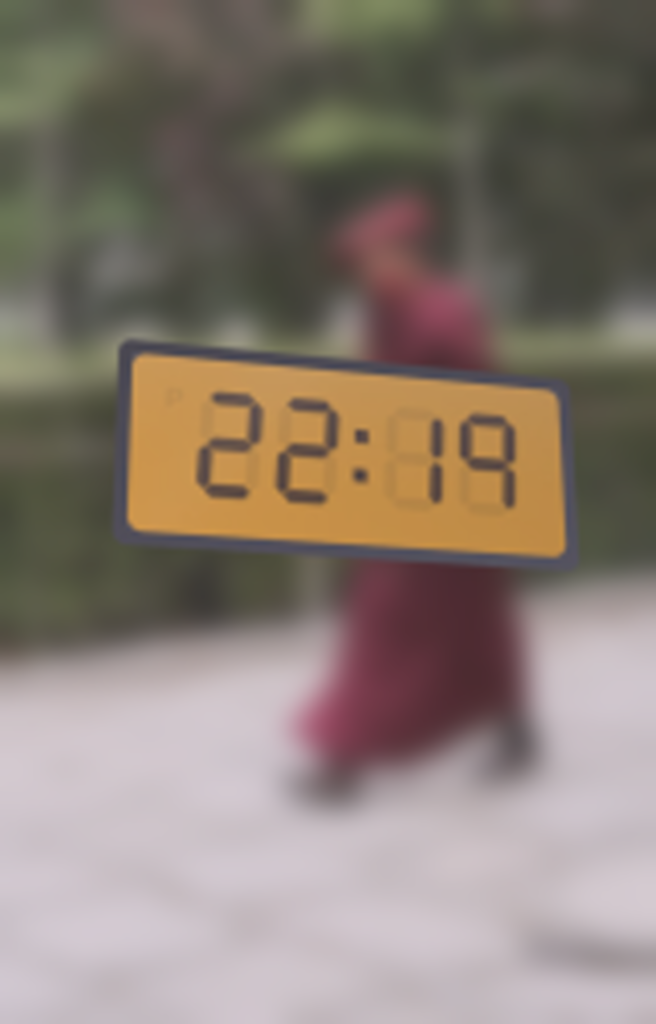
22:19
